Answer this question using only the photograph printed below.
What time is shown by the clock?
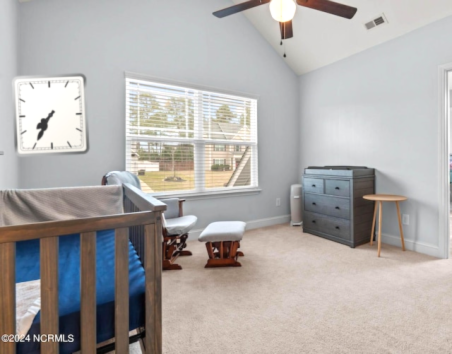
7:35
